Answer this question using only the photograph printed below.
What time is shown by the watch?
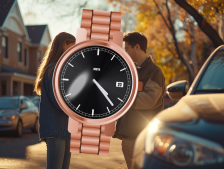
4:23
